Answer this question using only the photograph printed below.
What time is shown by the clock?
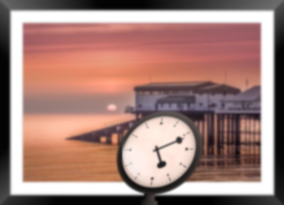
5:11
